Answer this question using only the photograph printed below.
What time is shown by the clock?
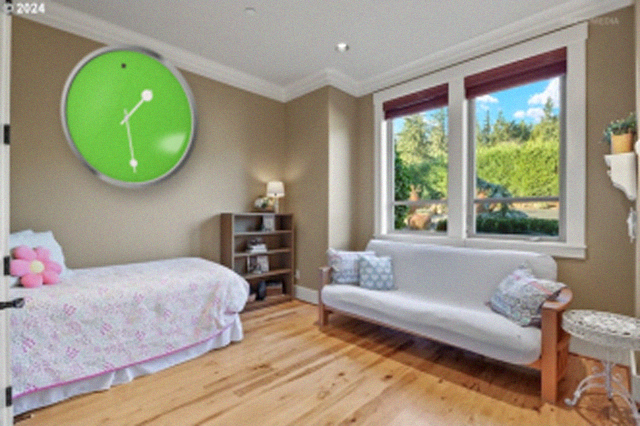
1:29
